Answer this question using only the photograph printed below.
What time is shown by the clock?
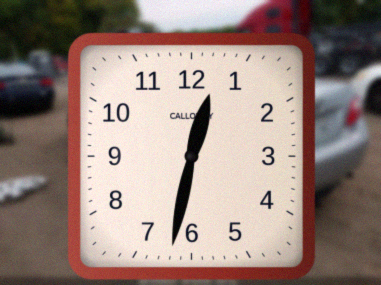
12:32
